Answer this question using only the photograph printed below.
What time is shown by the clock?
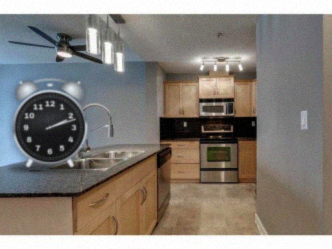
2:12
